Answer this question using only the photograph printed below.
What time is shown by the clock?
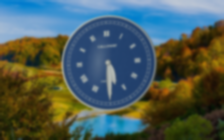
5:30
